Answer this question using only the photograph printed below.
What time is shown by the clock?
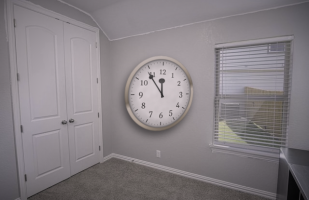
11:54
